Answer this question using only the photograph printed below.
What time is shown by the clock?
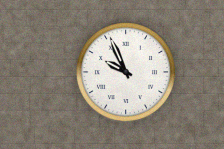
9:56
